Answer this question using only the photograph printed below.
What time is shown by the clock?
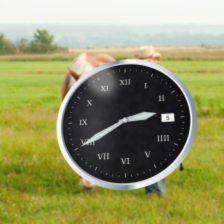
2:40
